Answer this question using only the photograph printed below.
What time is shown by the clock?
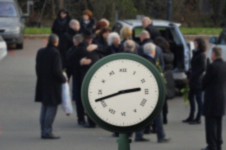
2:42
